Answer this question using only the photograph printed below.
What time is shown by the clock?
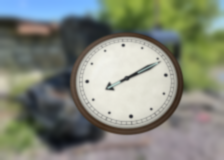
8:11
